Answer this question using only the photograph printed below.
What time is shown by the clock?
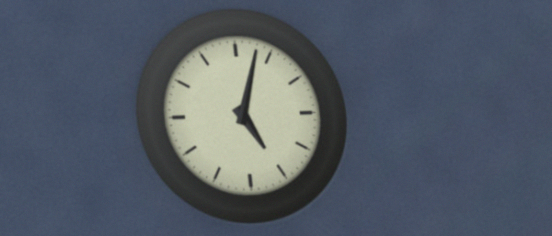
5:03
